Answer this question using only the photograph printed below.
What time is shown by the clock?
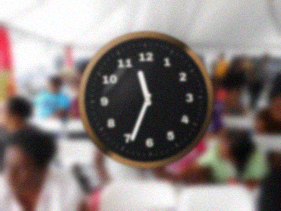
11:34
